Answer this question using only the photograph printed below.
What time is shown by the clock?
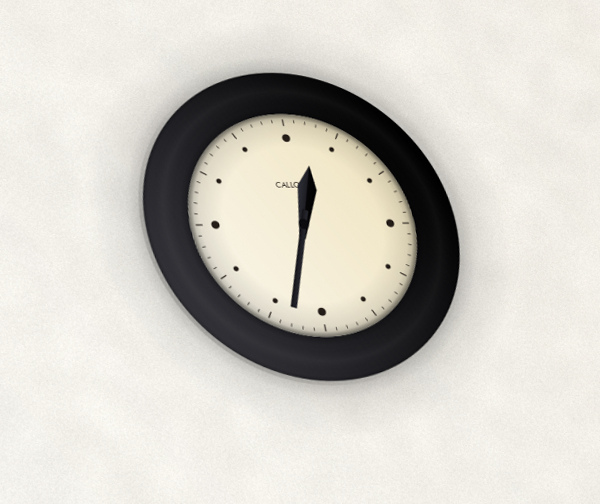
12:33
